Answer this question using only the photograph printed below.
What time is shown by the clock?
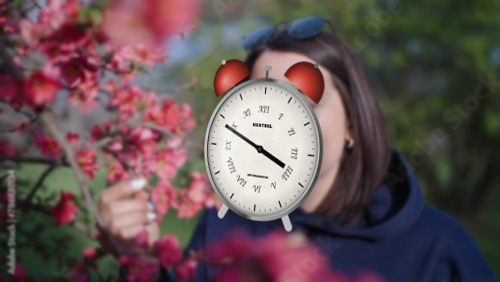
3:49
